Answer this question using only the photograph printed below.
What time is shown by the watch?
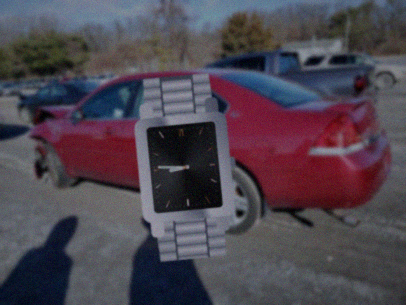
8:46
